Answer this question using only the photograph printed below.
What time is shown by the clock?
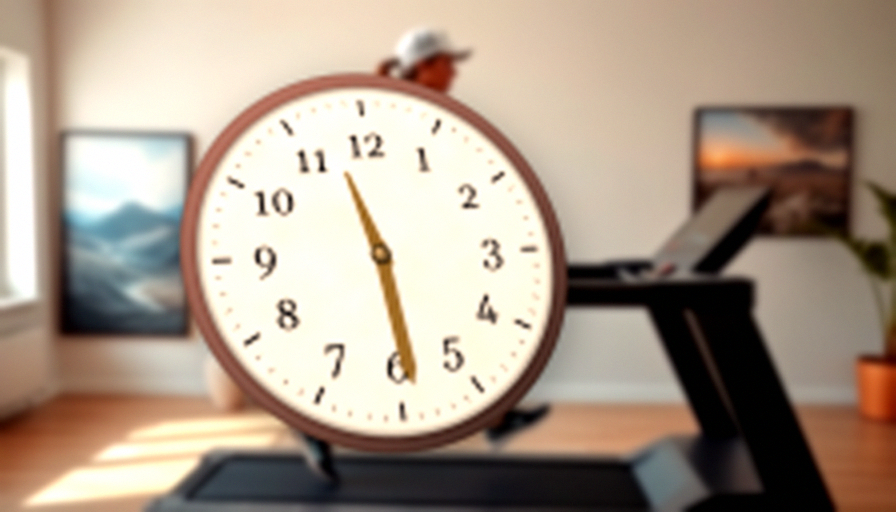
11:29
